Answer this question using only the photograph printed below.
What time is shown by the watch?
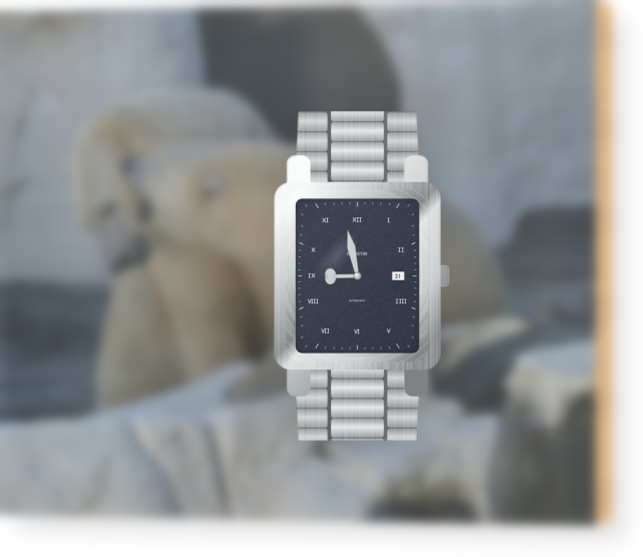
8:58
